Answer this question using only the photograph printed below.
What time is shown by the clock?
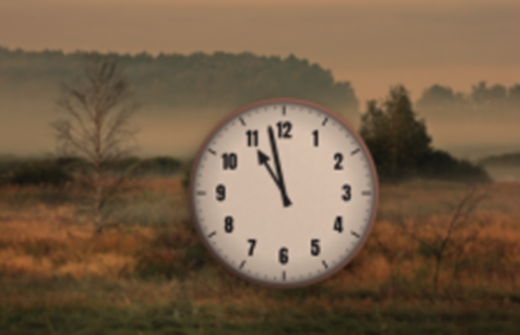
10:58
